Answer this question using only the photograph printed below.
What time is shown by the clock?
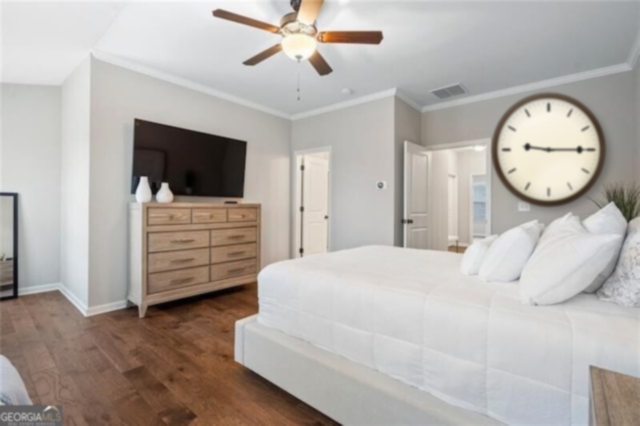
9:15
